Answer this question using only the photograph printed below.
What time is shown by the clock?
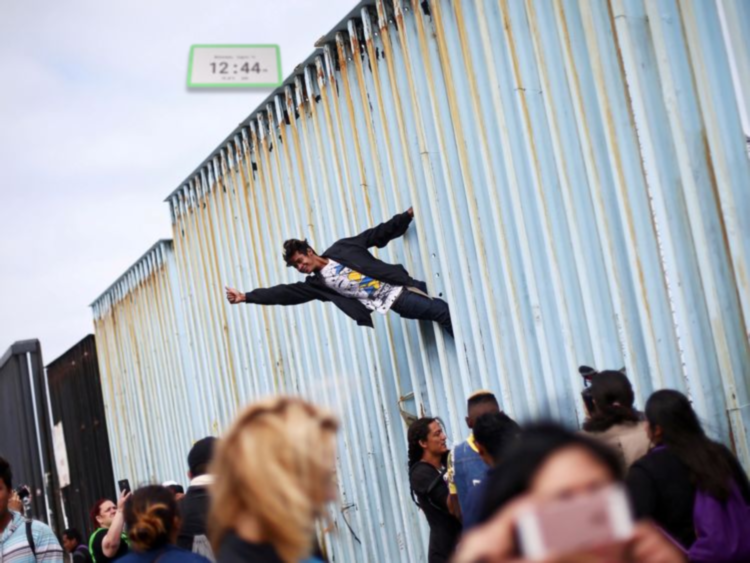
12:44
